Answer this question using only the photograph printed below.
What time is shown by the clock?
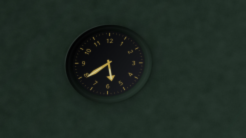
5:39
